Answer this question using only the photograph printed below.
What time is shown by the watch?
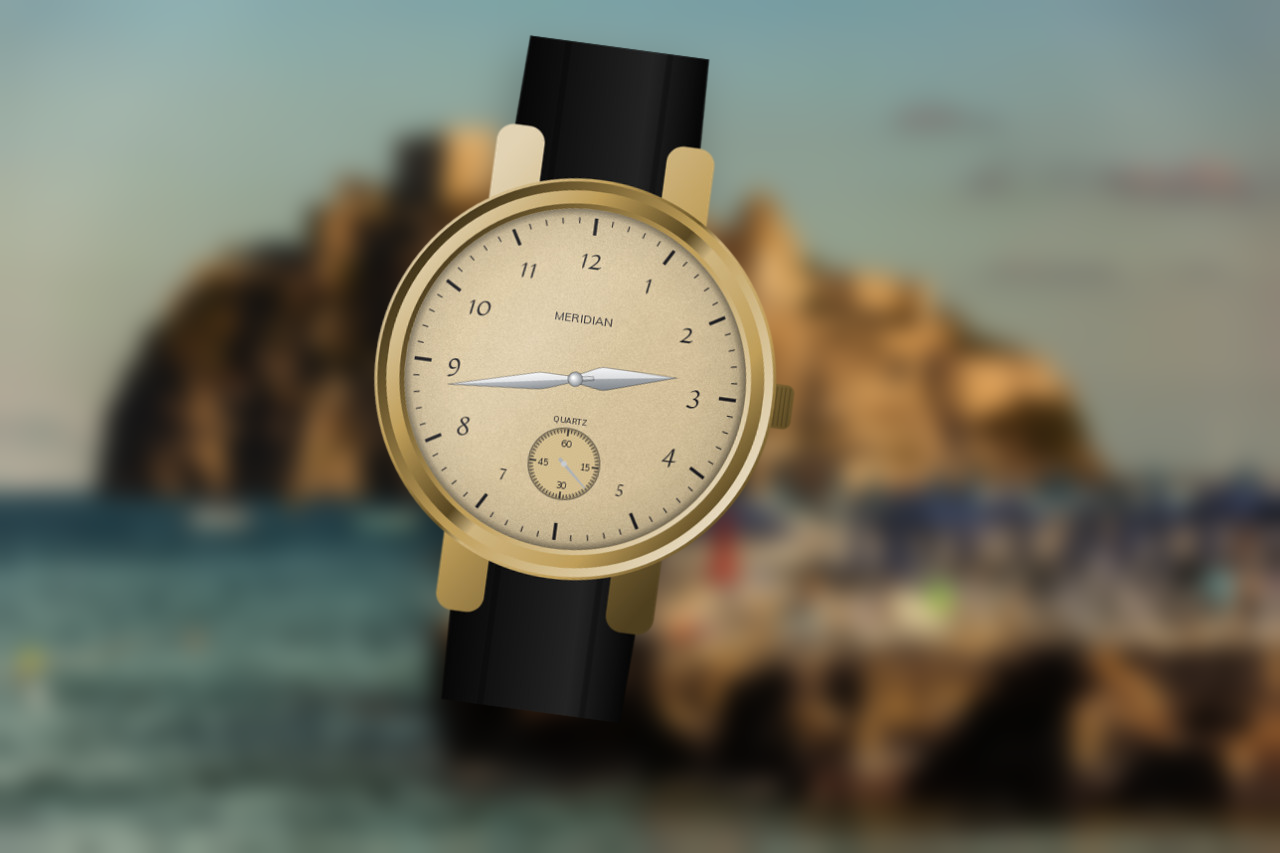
2:43:22
